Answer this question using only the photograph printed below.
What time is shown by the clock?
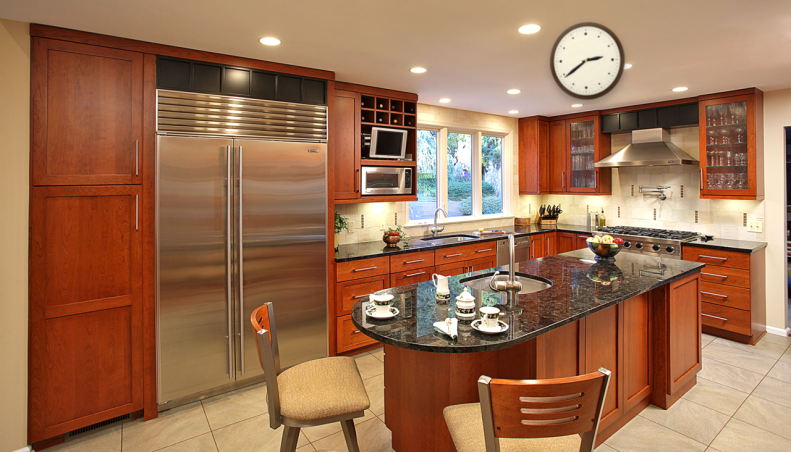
2:39
